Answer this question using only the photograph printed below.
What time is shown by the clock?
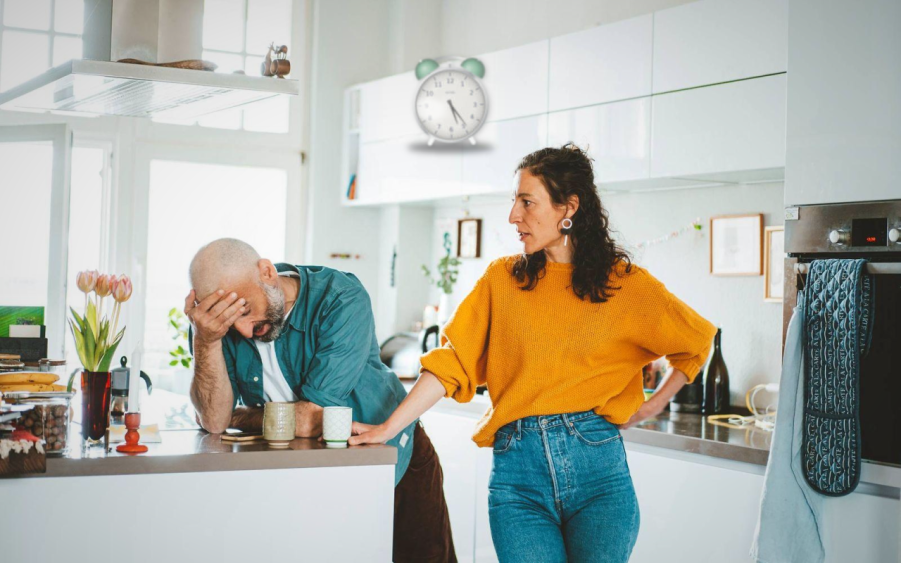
5:24
